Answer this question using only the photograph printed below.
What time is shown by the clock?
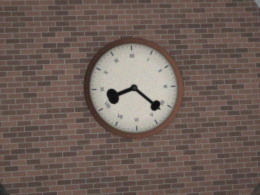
8:22
